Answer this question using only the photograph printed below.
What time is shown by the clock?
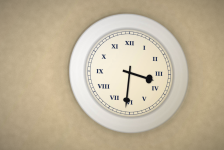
3:31
